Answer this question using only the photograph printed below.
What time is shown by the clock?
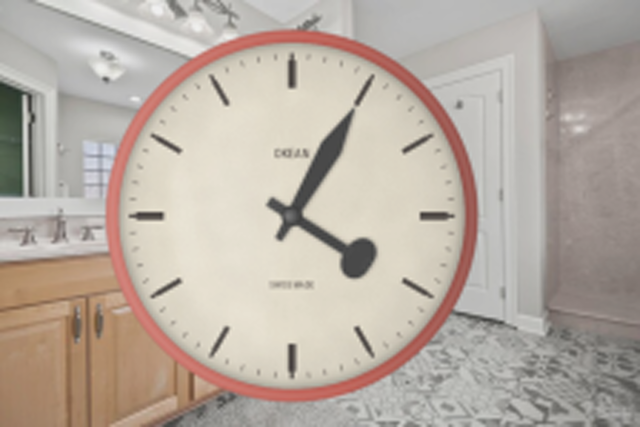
4:05
